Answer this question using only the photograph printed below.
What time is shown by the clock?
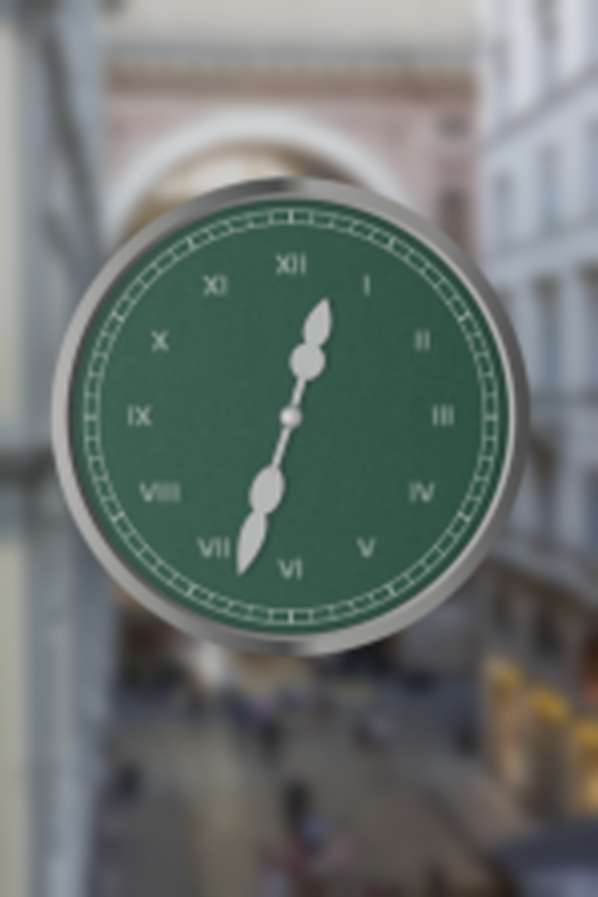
12:33
